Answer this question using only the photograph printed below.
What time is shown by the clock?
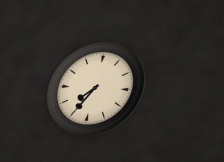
7:35
